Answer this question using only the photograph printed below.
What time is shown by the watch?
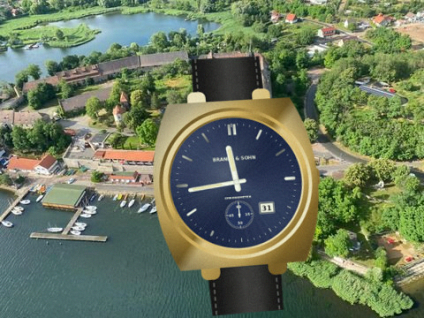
11:44
